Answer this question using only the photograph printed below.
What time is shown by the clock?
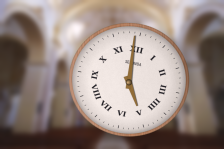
4:59
